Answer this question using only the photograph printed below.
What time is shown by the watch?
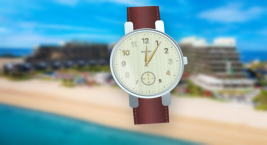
12:06
